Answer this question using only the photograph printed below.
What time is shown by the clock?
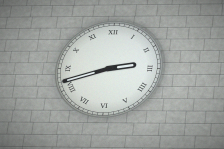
2:42
